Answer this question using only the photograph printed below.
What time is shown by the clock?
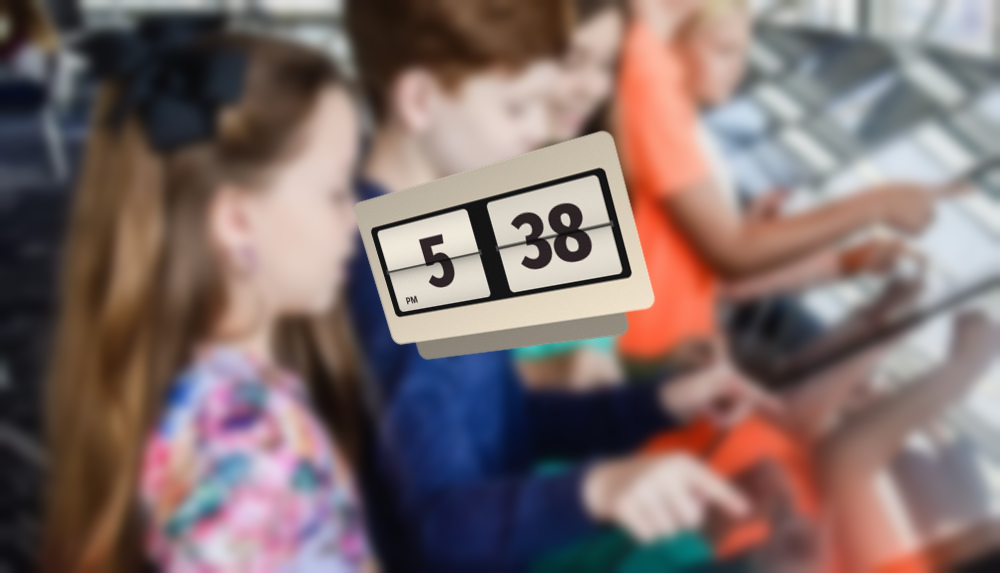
5:38
